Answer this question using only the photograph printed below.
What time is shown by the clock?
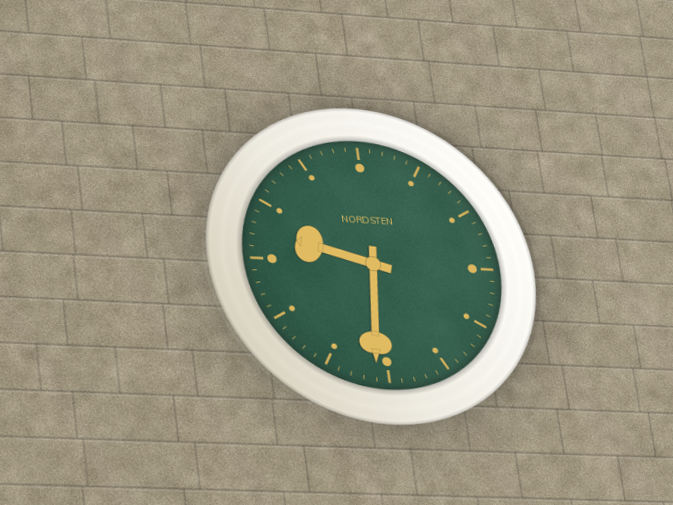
9:31
